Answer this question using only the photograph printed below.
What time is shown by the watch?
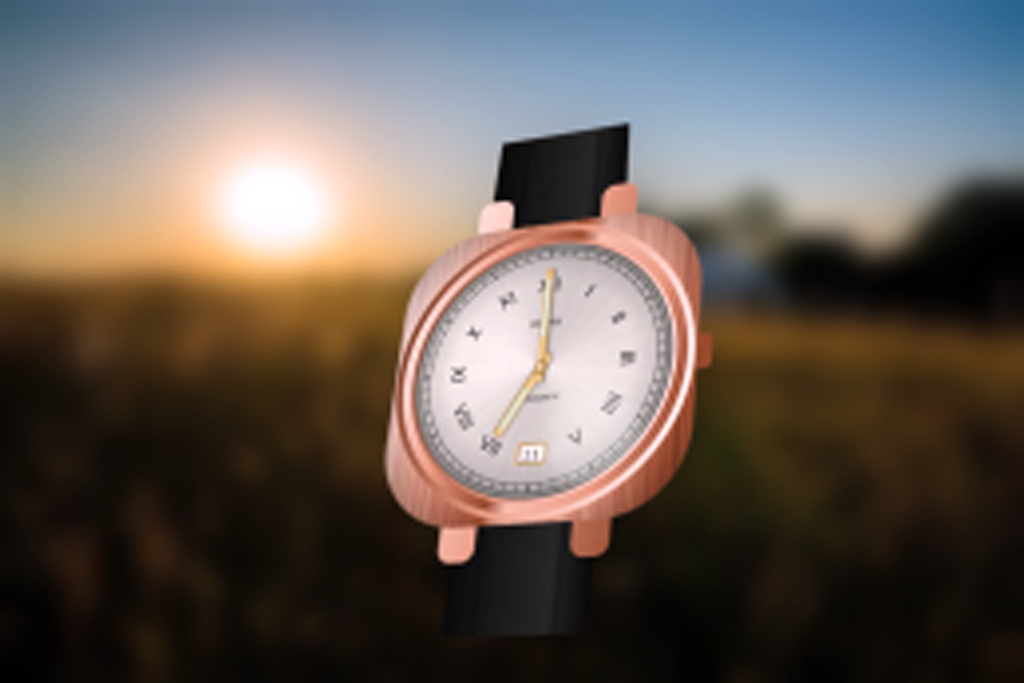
7:00
